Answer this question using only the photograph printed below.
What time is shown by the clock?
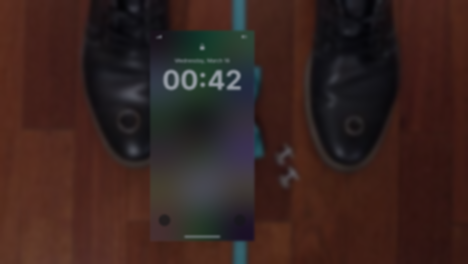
0:42
